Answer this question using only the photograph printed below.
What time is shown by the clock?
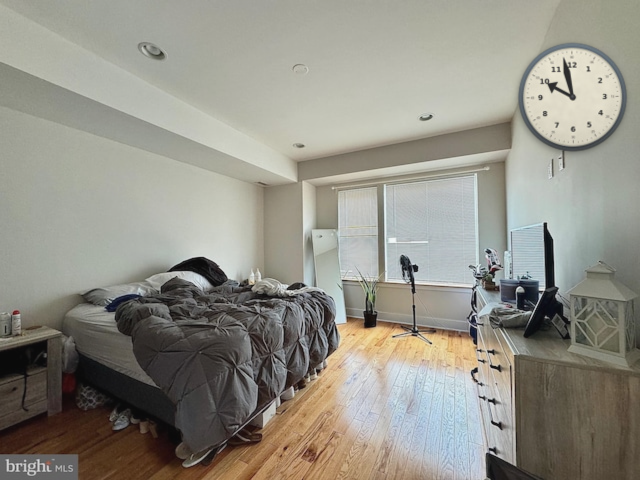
9:58
